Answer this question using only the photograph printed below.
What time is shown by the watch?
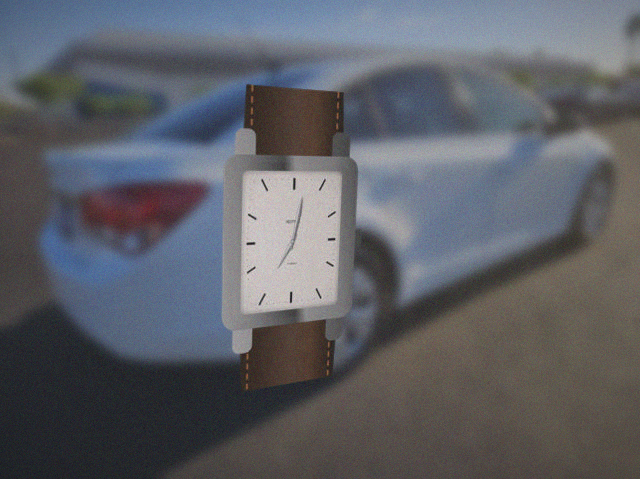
7:02
